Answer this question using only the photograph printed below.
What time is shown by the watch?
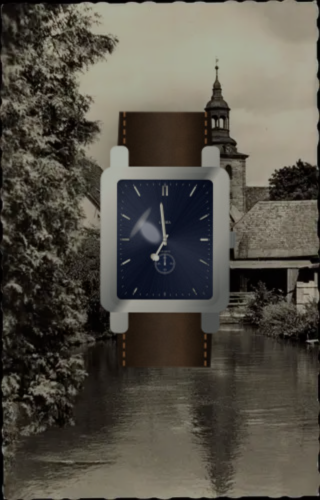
6:59
